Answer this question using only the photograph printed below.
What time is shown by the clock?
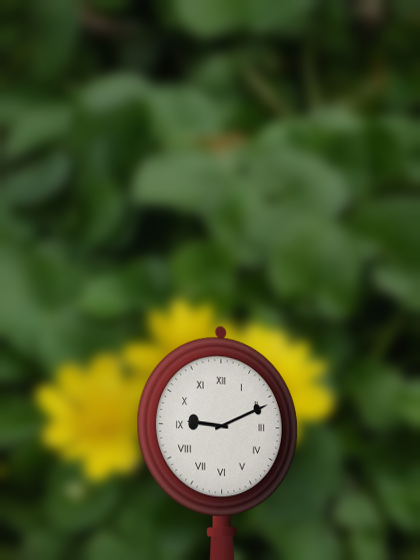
9:11
